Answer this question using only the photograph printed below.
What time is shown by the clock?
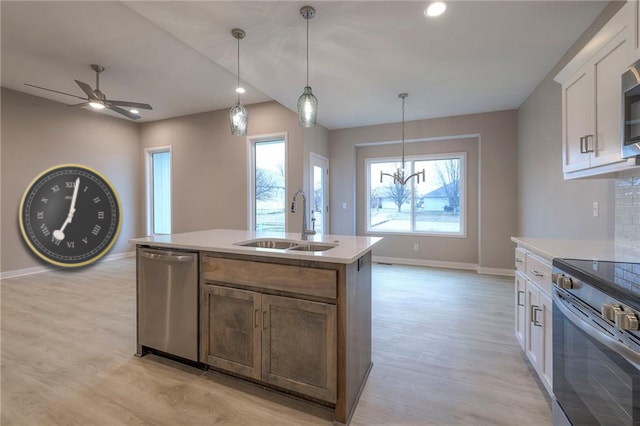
7:02
